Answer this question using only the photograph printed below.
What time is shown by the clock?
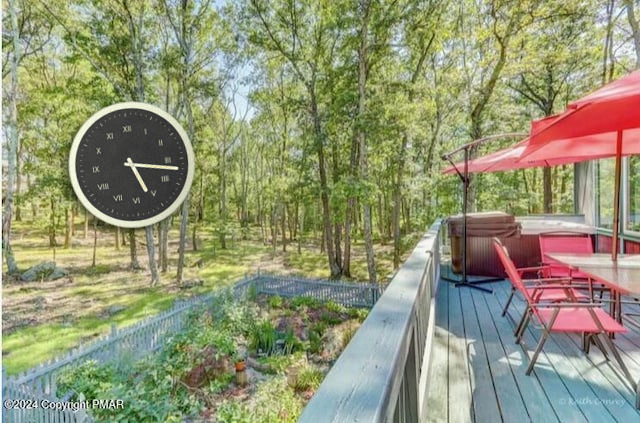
5:17
